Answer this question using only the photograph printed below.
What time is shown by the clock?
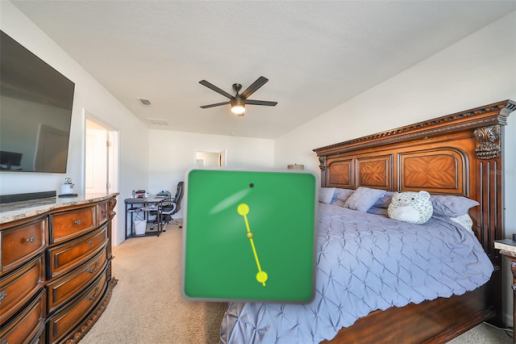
11:27
